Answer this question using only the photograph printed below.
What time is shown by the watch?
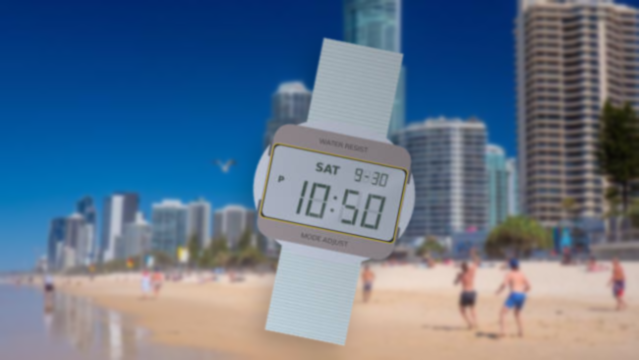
10:50
